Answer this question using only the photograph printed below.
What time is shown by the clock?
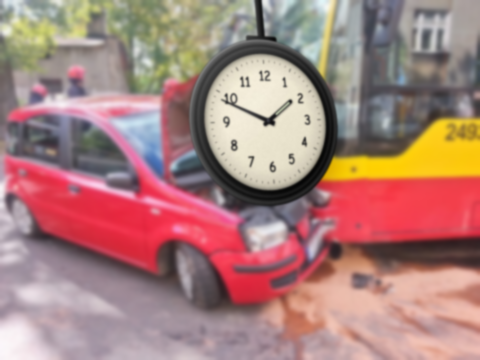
1:49
